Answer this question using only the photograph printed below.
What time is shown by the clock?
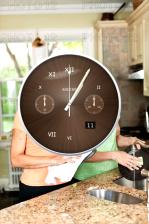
1:05
